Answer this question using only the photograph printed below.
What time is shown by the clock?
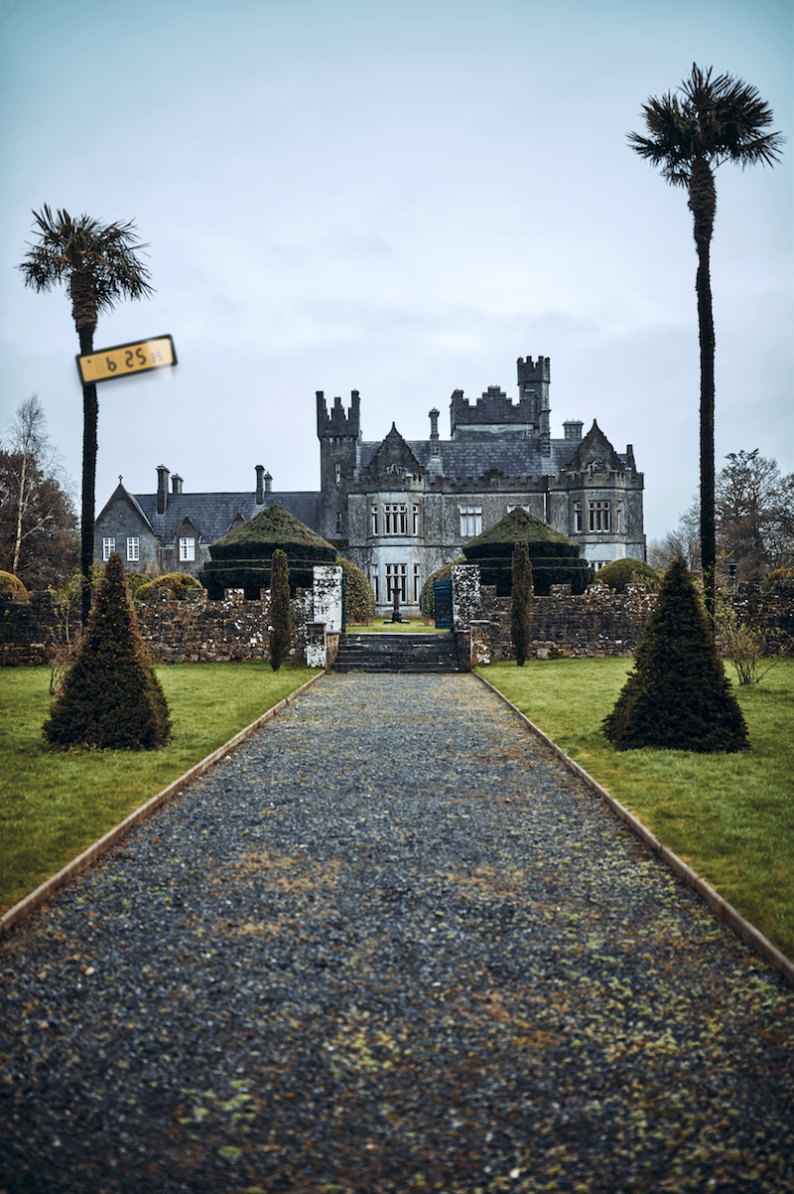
6:25
